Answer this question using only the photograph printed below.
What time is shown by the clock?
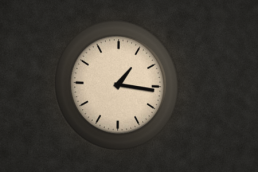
1:16
